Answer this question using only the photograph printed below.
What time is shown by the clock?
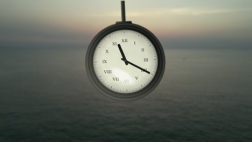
11:20
